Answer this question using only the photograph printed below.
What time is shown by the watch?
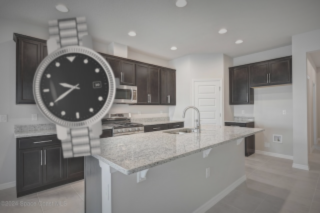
9:40
